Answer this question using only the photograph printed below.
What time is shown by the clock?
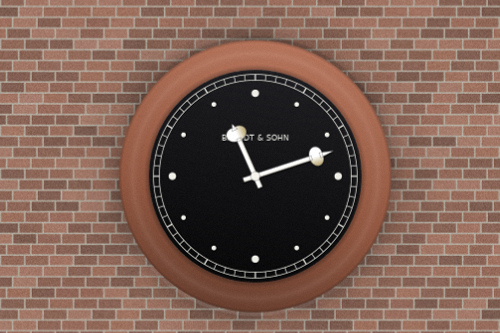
11:12
